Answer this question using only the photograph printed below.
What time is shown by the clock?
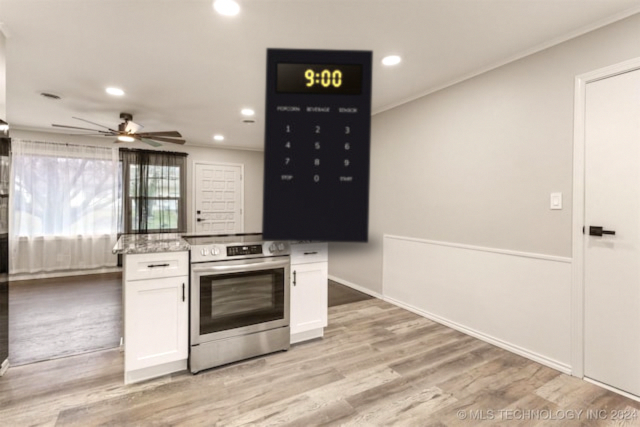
9:00
